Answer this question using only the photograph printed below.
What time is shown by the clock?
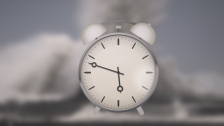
5:48
